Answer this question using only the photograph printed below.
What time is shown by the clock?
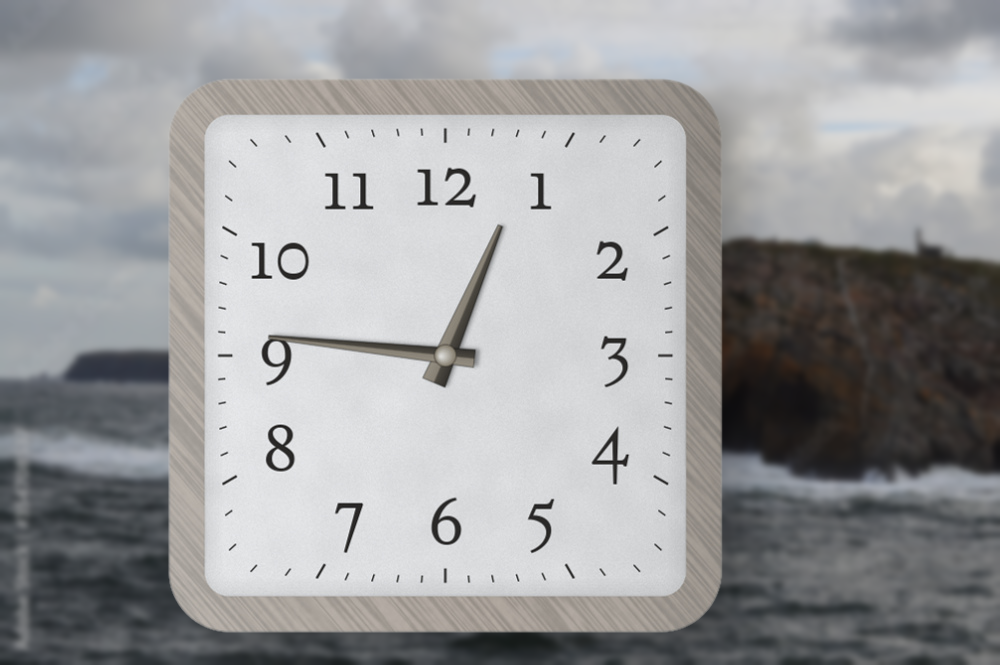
12:46
